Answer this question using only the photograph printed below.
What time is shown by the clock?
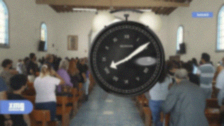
8:09
